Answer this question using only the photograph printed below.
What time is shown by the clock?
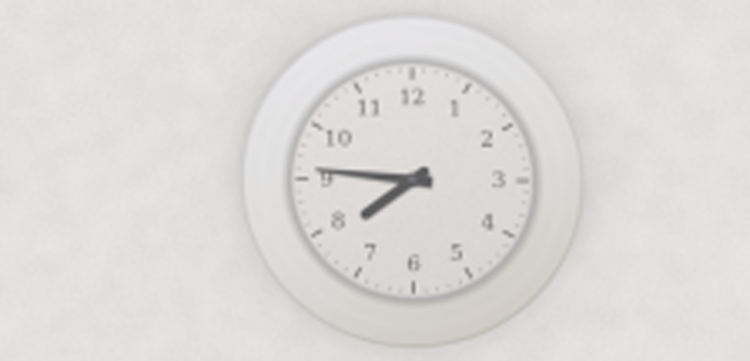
7:46
